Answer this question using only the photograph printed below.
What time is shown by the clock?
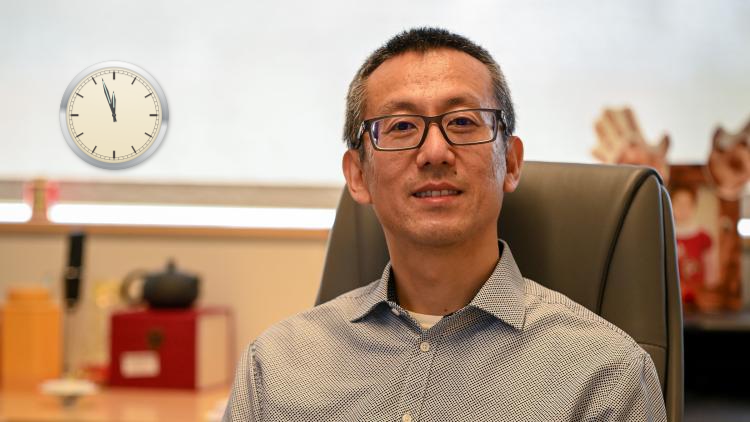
11:57
